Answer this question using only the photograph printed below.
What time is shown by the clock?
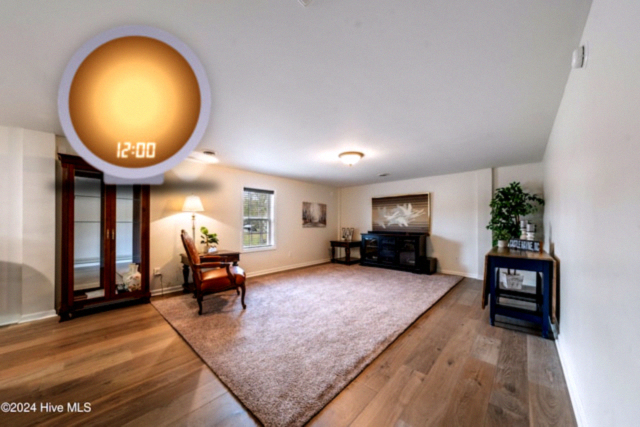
12:00
